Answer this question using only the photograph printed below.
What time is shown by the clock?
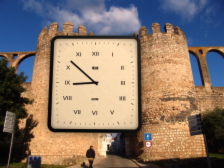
8:52
